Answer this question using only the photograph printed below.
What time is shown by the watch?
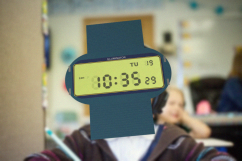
10:35:29
